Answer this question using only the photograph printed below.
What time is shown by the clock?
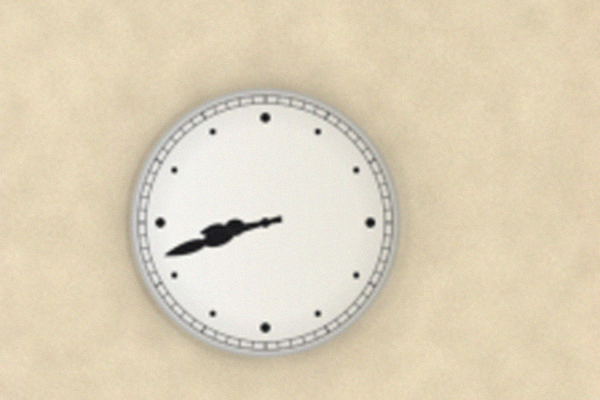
8:42
